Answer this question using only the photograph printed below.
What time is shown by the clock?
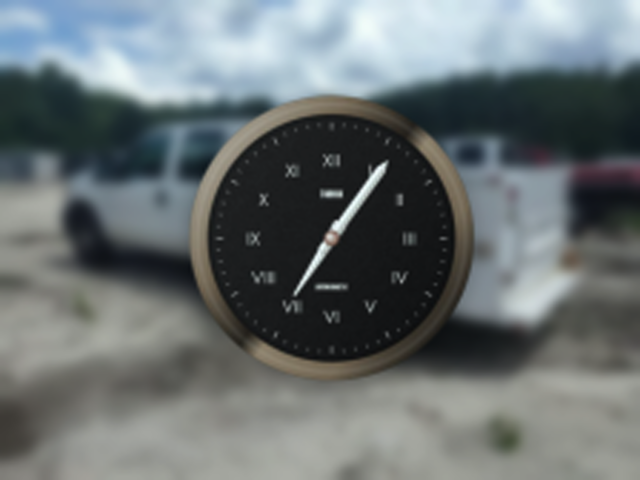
7:06
